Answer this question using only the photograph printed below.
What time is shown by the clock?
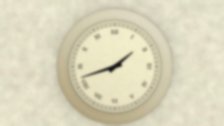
1:42
